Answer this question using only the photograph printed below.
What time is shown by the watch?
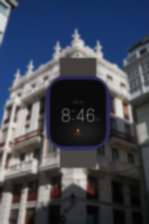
8:46
